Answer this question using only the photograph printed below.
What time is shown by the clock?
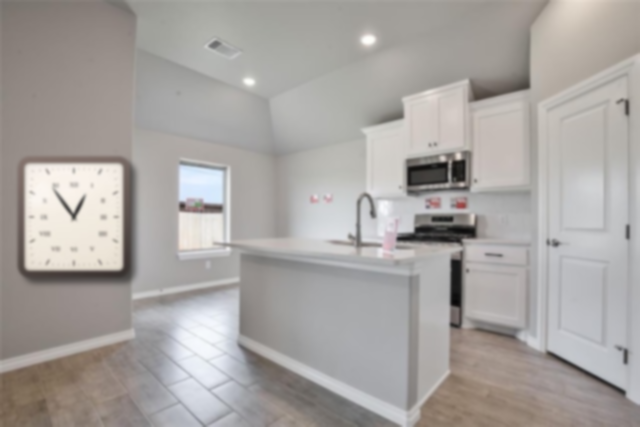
12:54
